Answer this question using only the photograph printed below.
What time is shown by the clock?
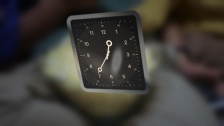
12:36
